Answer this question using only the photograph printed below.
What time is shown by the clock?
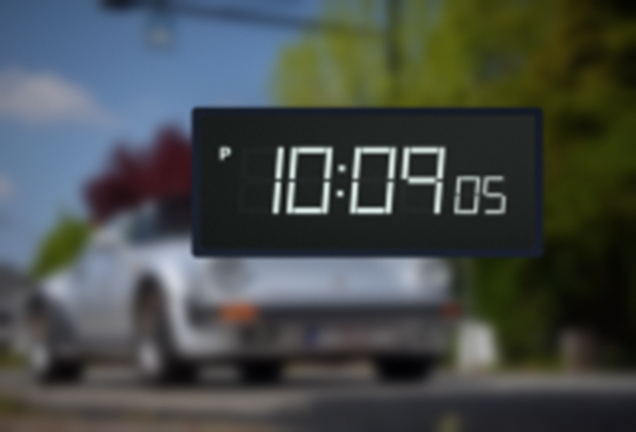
10:09:05
